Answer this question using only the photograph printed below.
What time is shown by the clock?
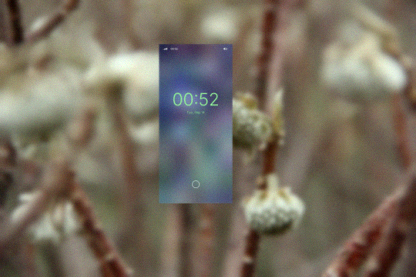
0:52
